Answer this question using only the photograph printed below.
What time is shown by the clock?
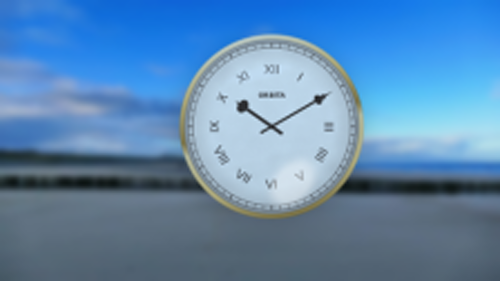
10:10
